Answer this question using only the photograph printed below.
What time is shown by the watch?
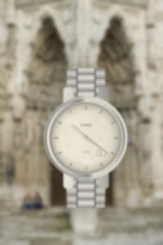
10:21
